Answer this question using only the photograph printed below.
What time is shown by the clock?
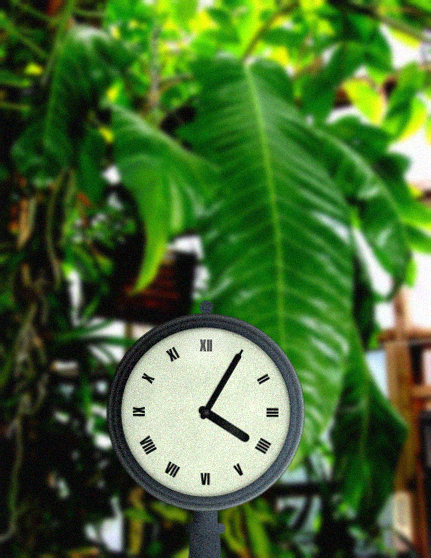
4:05
